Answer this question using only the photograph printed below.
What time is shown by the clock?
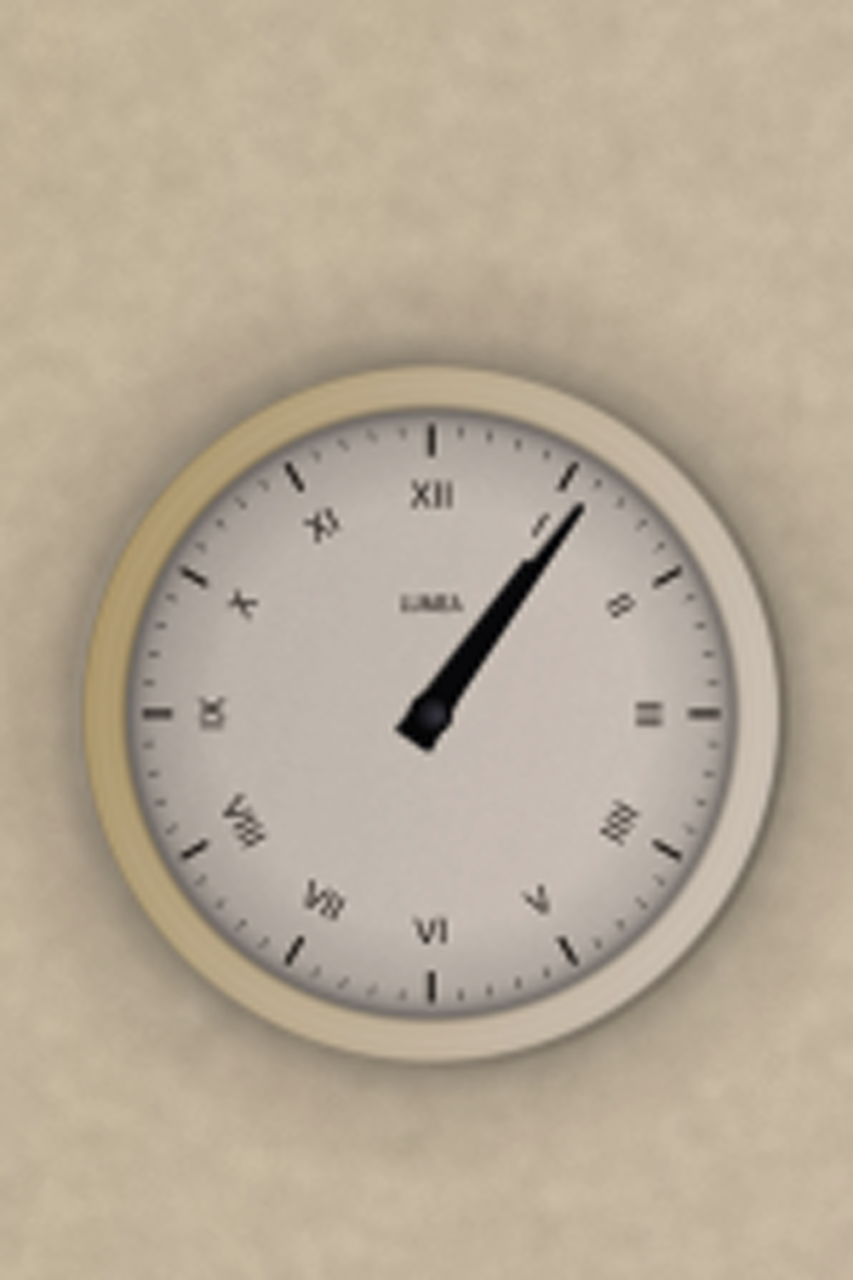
1:06
